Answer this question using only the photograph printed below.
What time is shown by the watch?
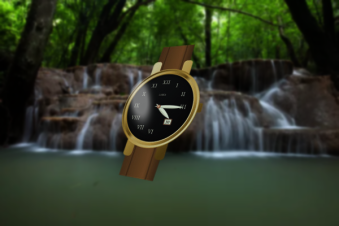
4:15
